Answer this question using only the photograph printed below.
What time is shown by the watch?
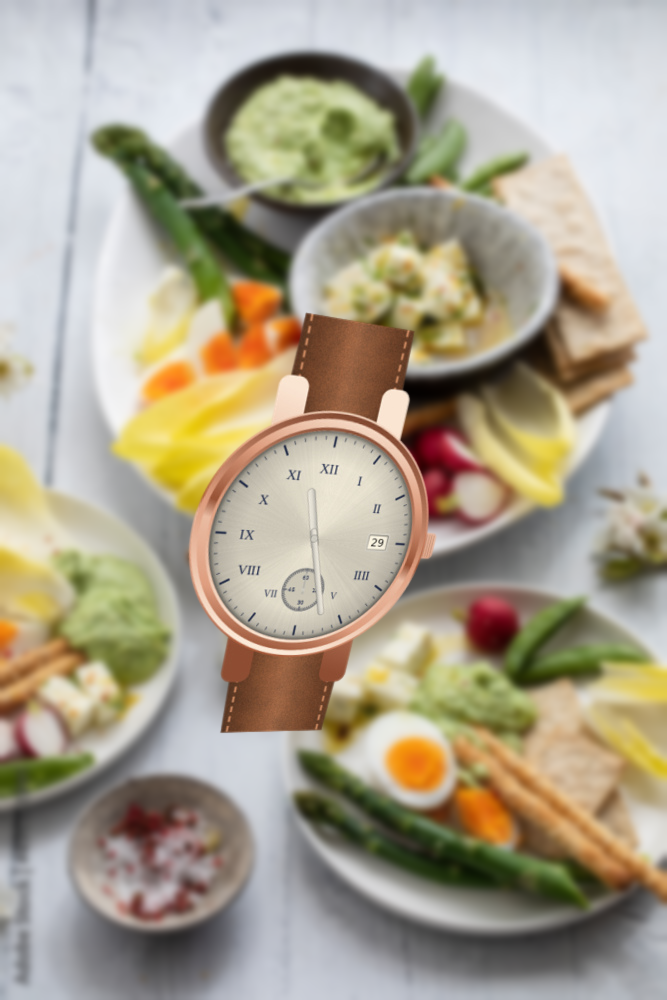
11:27
